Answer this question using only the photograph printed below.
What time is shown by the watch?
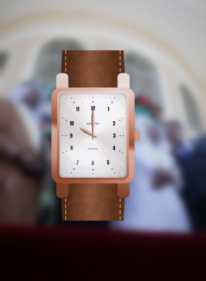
10:00
